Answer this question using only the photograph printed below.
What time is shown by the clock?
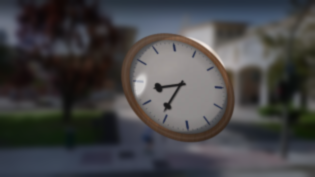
8:36
